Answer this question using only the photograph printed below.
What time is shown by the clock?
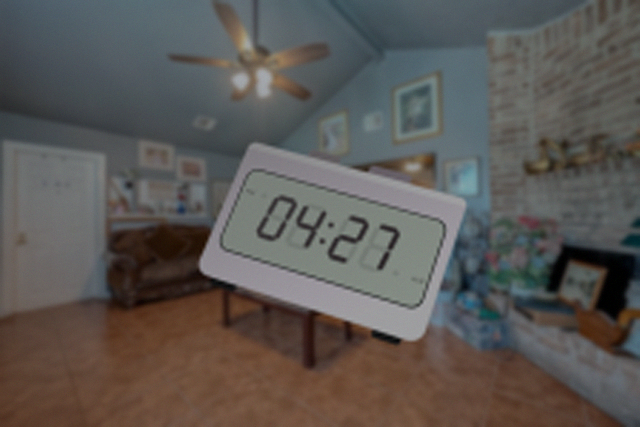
4:27
